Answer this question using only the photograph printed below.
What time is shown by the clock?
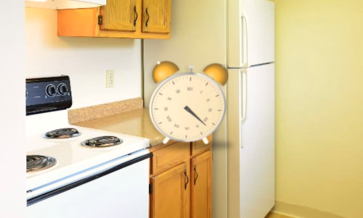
4:22
